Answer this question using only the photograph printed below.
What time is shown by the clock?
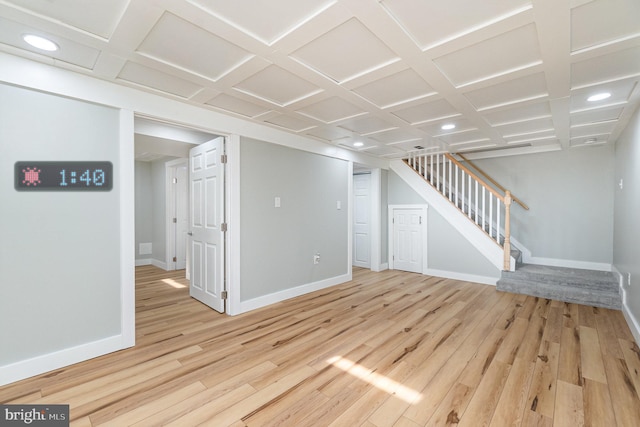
1:40
